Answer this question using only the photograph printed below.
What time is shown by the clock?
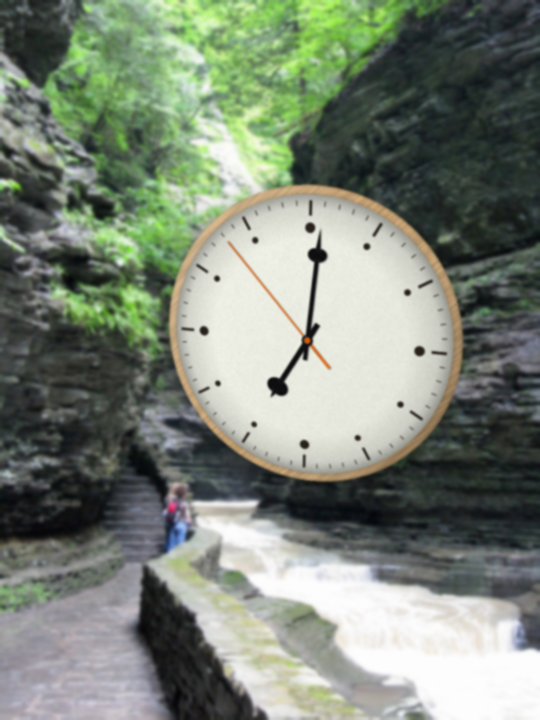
7:00:53
